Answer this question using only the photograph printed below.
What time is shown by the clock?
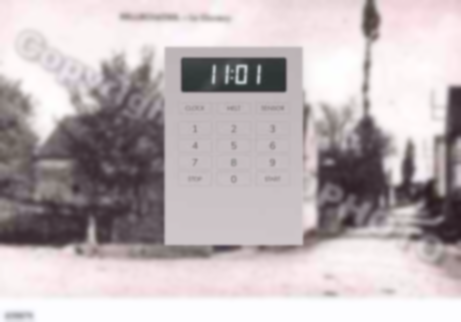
11:01
